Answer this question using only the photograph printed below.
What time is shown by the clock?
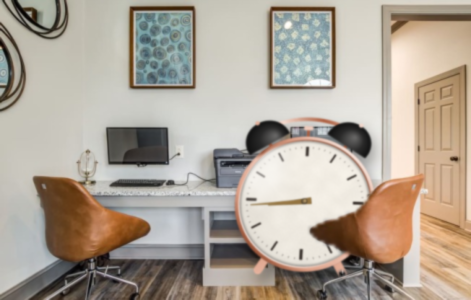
8:44
